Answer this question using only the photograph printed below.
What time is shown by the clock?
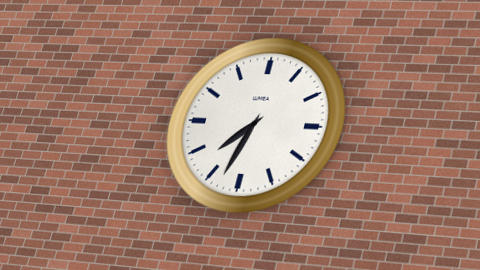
7:33
